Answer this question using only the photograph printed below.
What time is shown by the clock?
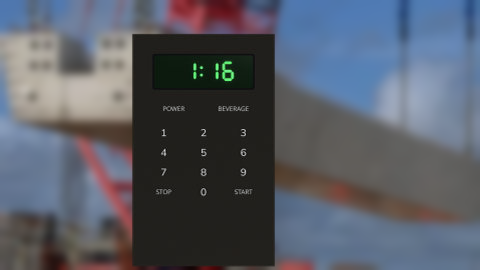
1:16
